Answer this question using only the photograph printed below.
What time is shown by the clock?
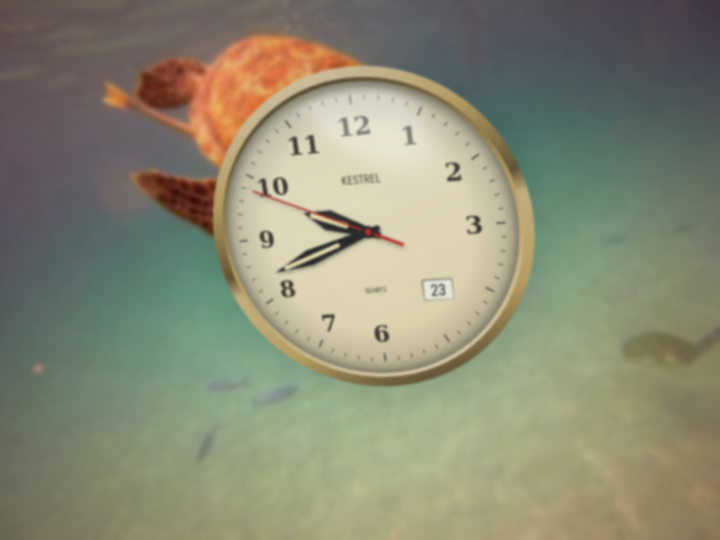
9:41:49
